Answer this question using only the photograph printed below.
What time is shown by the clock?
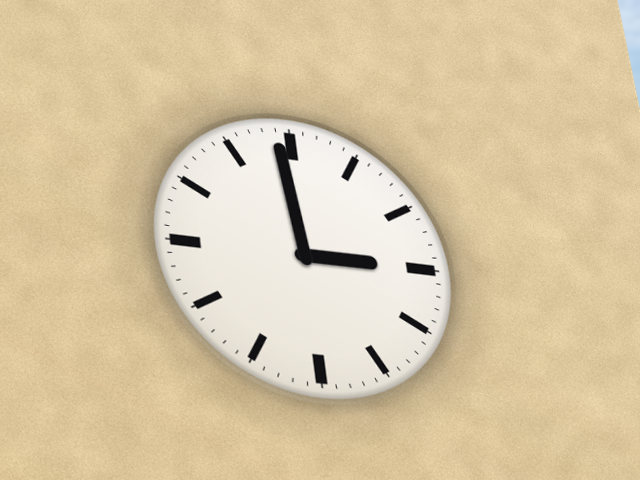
2:59
